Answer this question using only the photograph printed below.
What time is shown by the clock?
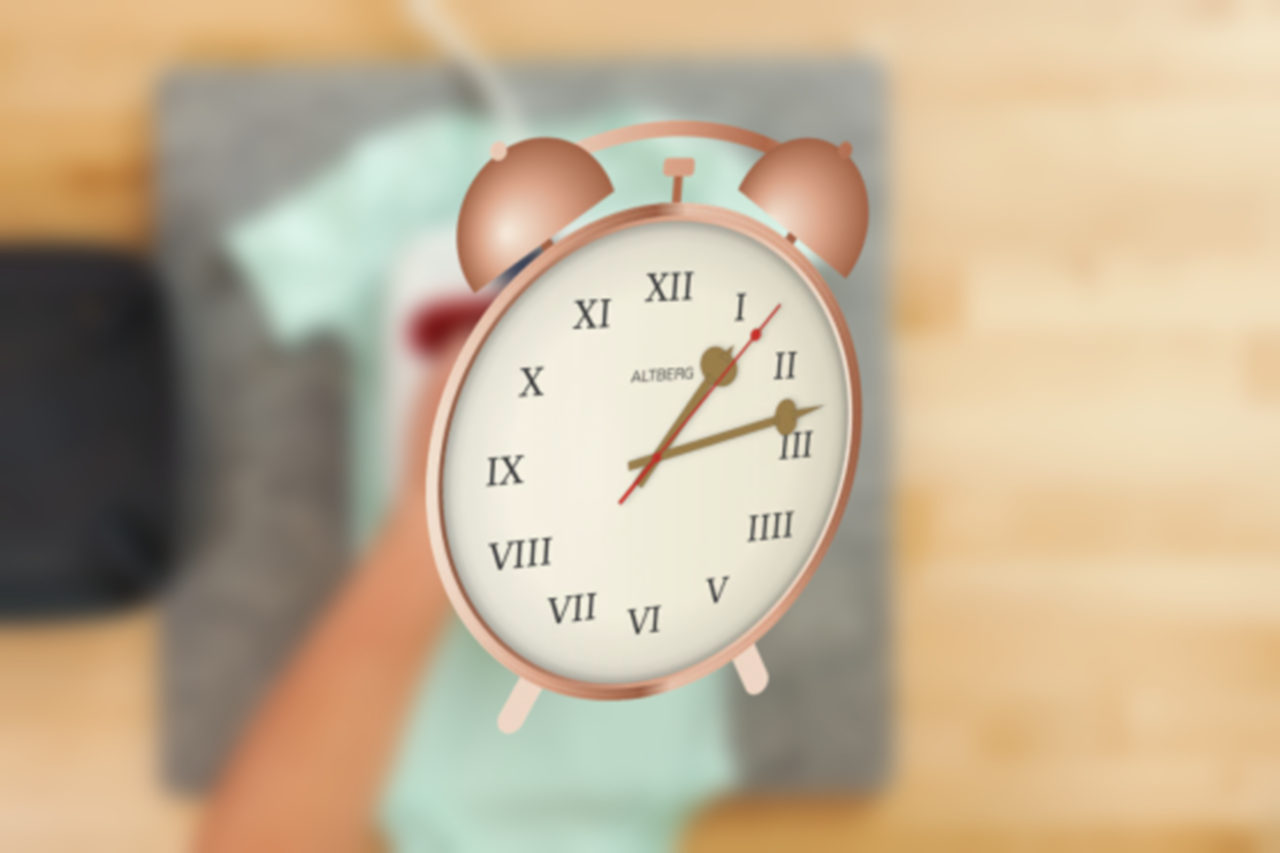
1:13:07
